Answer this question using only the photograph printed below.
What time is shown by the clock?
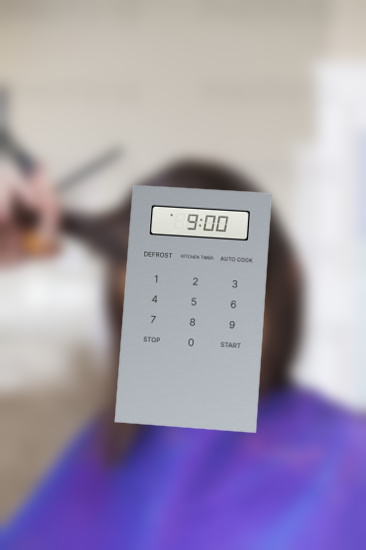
9:00
